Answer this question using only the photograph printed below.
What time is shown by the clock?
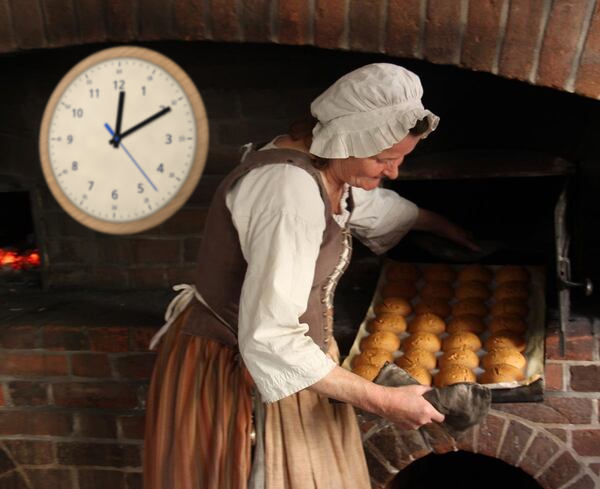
12:10:23
